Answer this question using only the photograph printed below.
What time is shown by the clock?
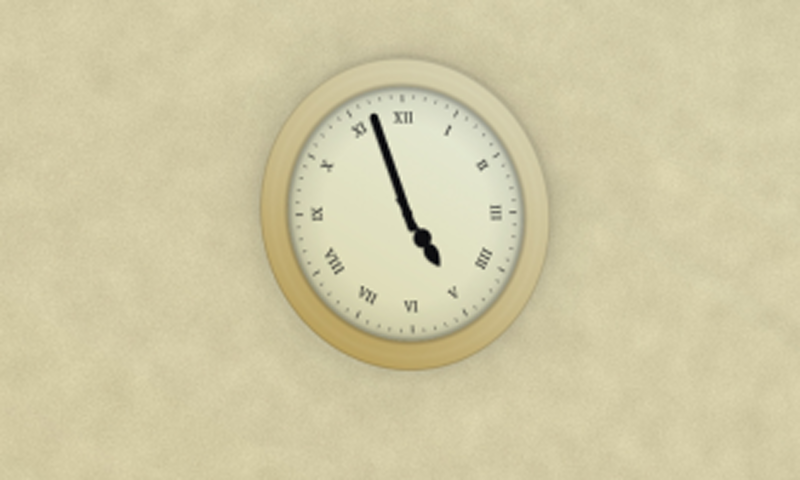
4:57
